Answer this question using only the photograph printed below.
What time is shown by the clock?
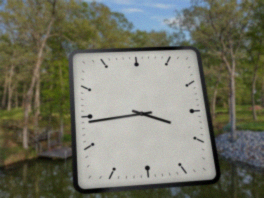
3:44
